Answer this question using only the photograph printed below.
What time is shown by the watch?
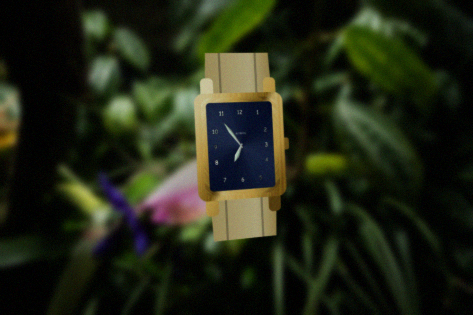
6:54
